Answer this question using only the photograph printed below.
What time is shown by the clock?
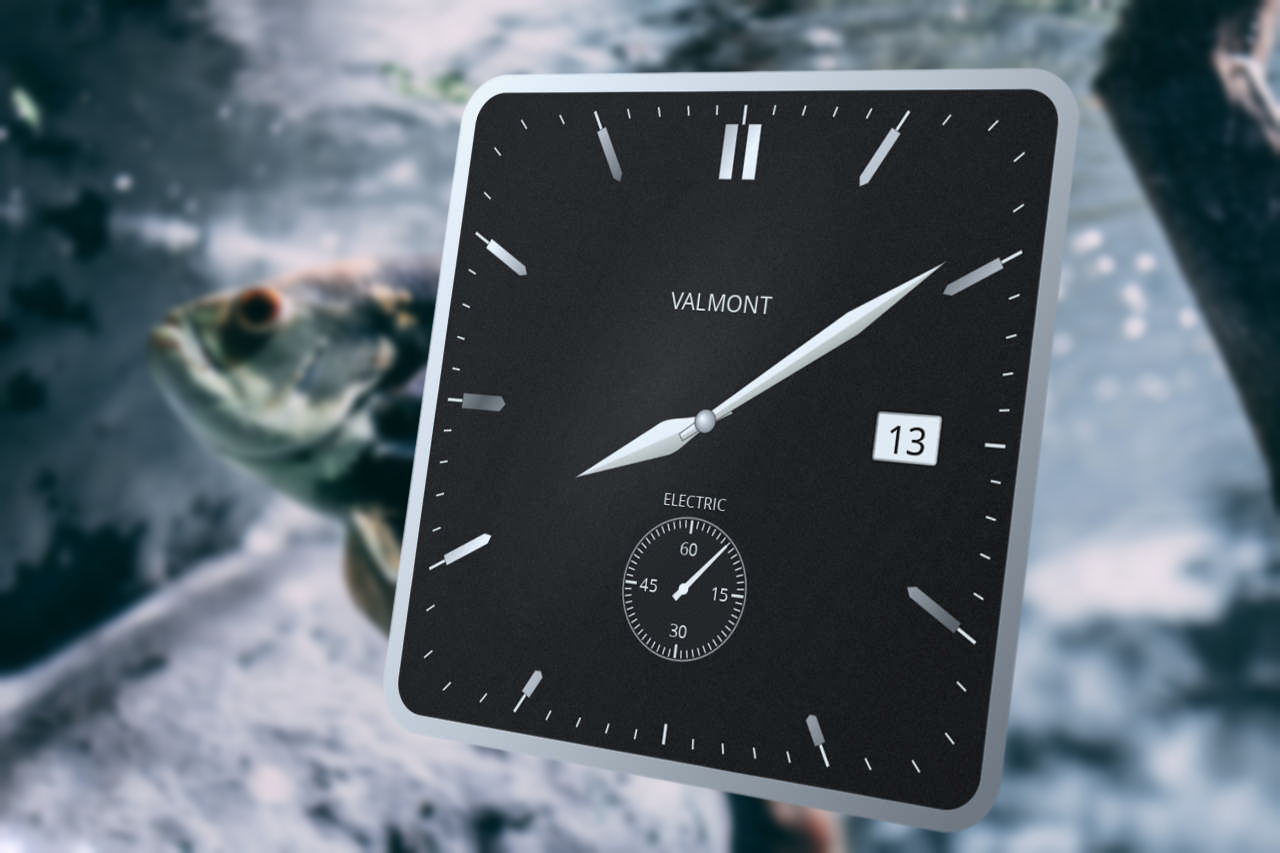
8:09:07
